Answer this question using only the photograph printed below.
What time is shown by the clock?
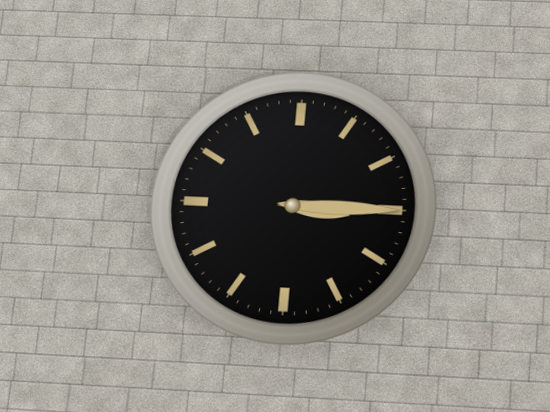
3:15
